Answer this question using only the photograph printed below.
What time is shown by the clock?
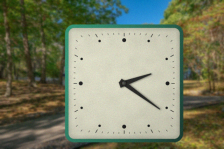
2:21
